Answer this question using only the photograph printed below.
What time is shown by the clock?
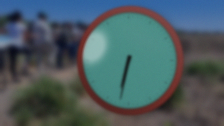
6:32
